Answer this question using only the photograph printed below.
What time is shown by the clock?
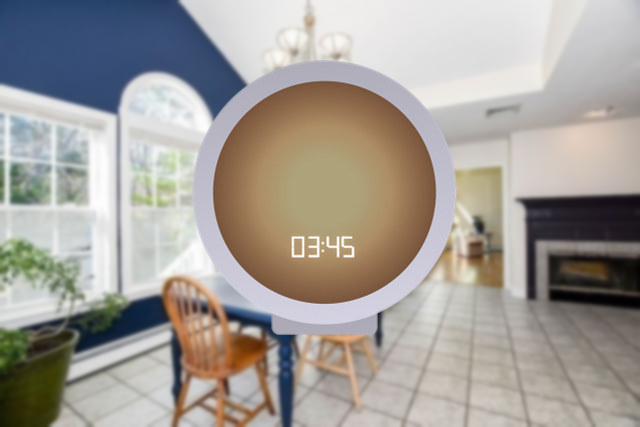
3:45
